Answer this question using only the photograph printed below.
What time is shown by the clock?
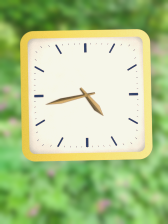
4:43
